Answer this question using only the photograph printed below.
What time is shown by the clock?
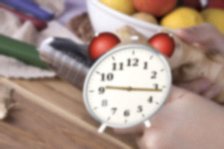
9:16
